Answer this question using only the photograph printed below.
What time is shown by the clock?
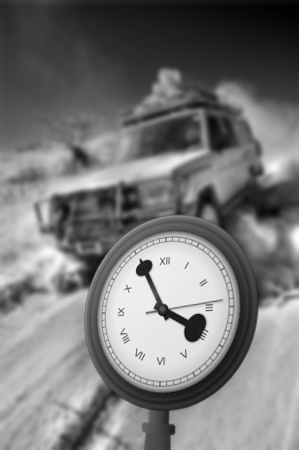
3:55:14
